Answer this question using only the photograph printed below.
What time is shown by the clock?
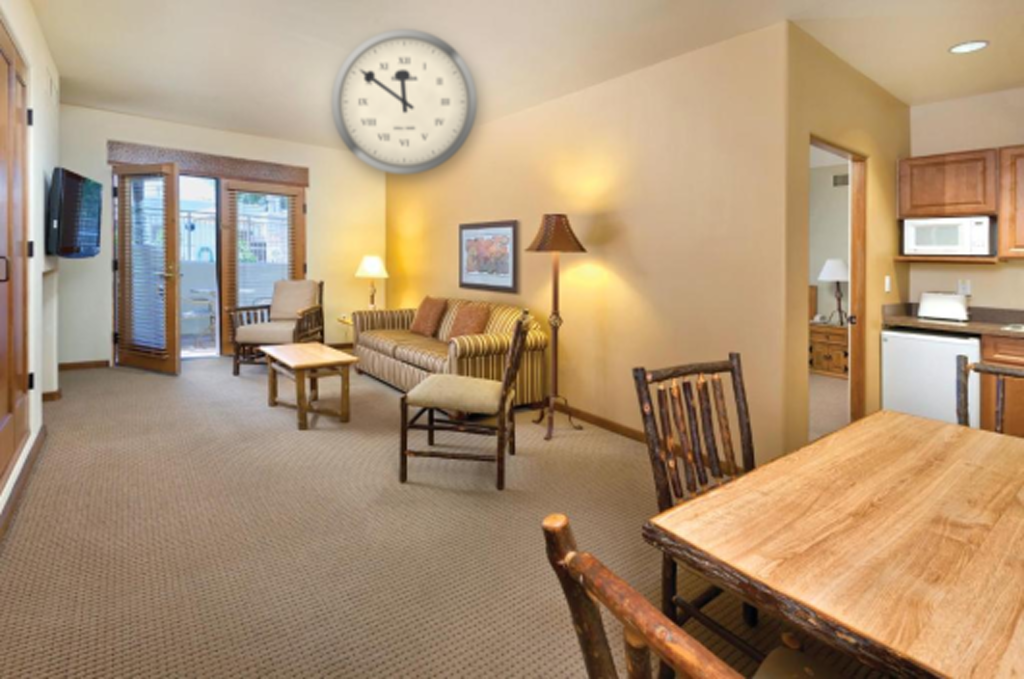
11:51
